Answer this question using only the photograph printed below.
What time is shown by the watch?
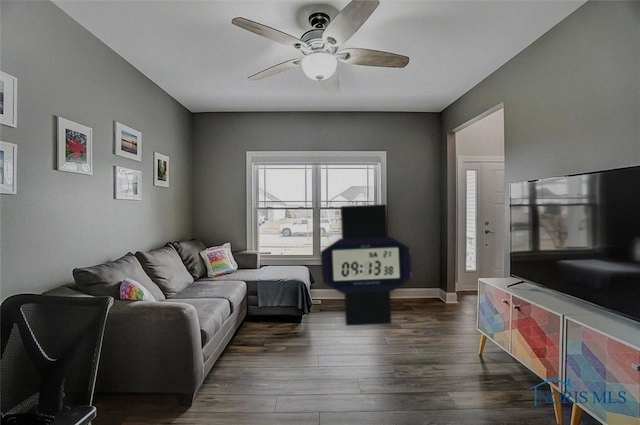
9:13
